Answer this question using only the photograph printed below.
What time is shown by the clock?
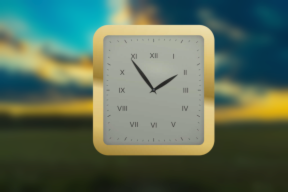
1:54
